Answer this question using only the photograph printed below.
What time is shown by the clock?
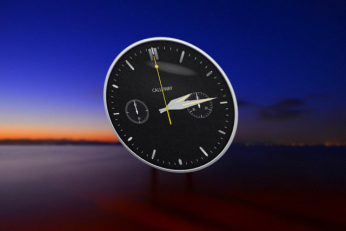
2:14
